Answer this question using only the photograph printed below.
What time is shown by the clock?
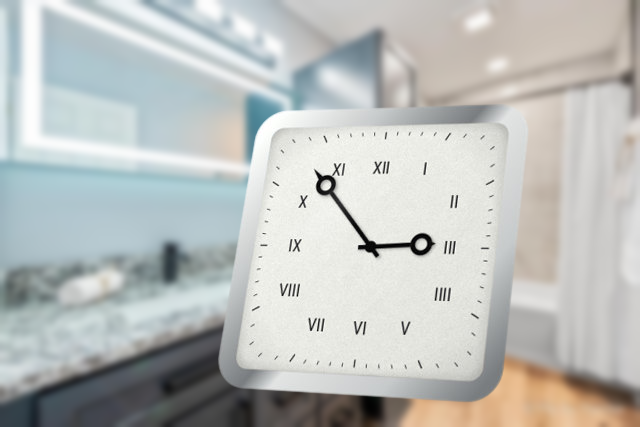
2:53
